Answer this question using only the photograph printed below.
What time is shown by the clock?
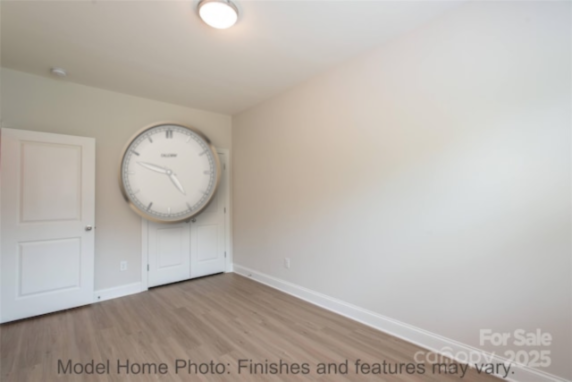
4:48
